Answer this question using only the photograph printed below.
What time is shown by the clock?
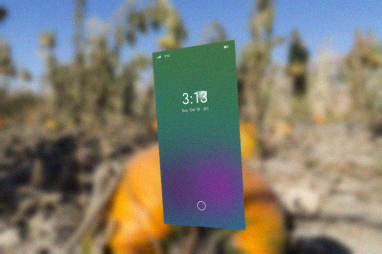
3:13
